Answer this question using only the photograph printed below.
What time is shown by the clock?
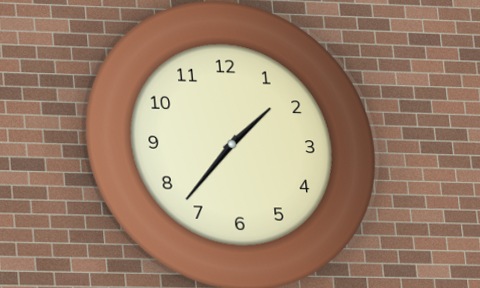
1:37
